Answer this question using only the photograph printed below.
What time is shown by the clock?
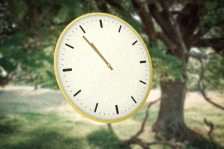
10:54
